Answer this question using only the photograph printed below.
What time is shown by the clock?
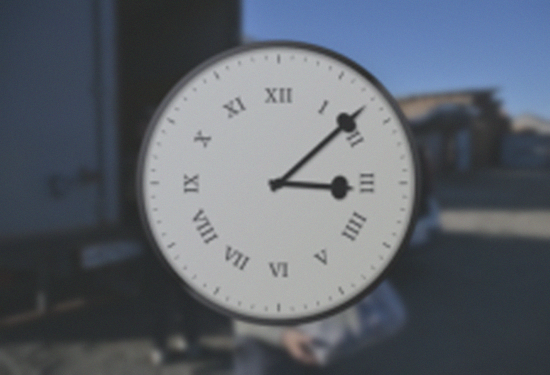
3:08
